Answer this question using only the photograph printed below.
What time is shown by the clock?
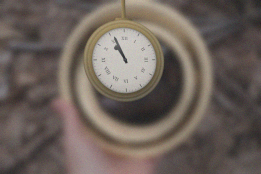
10:56
